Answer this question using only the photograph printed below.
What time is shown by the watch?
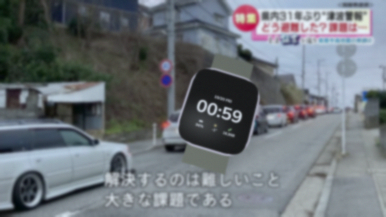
0:59
